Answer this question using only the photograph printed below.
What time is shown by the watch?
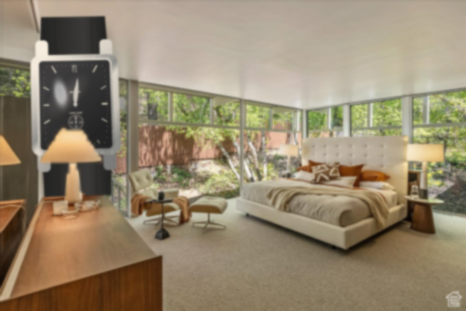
12:01
